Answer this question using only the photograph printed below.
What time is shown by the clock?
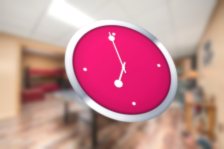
6:59
